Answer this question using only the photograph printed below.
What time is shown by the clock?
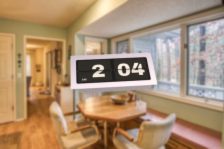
2:04
